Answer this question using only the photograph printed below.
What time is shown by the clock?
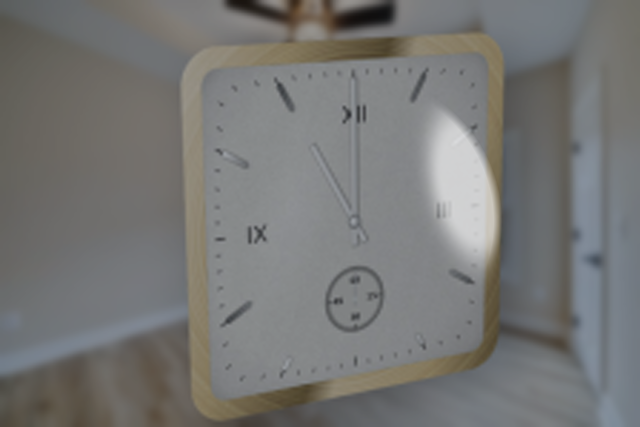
11:00
